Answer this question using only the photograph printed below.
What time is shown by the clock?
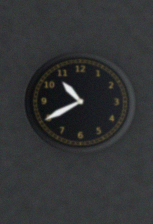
10:40
